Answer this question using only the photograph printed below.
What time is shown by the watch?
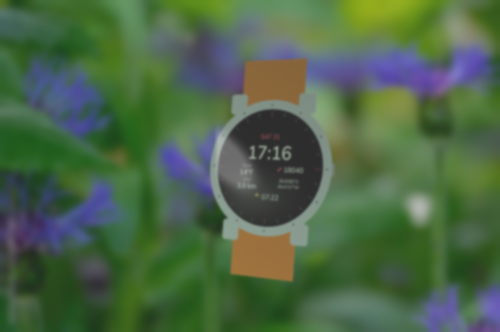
17:16
